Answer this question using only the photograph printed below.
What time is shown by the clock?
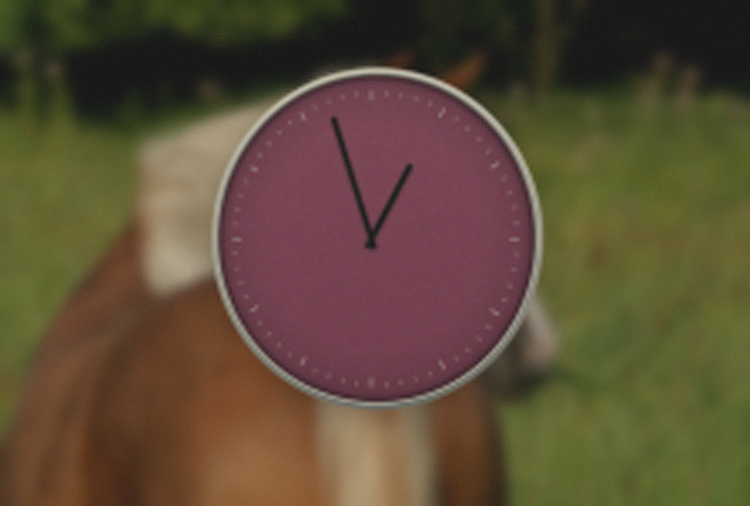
12:57
